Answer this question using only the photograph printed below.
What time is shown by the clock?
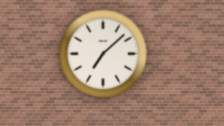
7:08
